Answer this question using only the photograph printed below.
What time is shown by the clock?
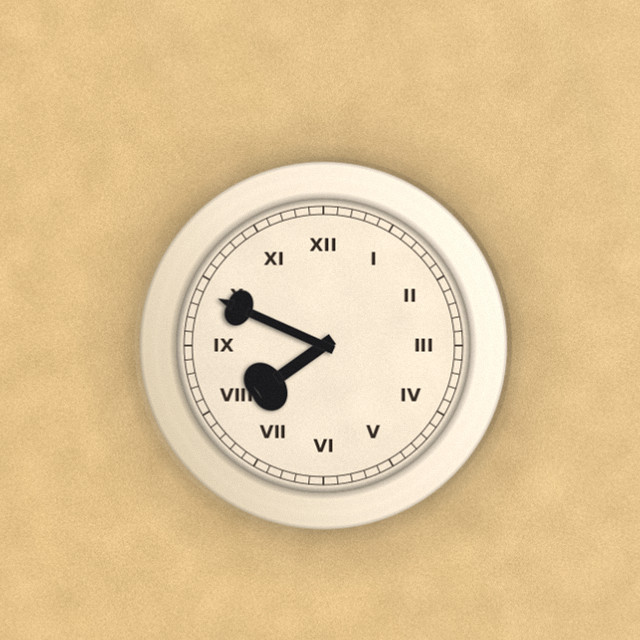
7:49
